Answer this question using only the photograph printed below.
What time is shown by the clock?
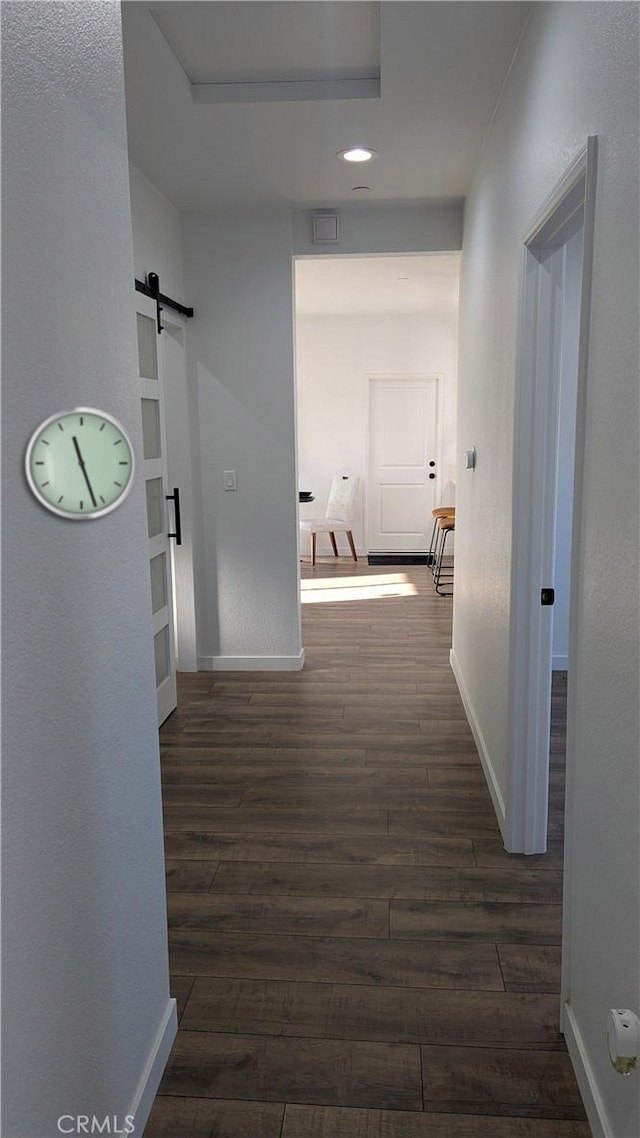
11:27
